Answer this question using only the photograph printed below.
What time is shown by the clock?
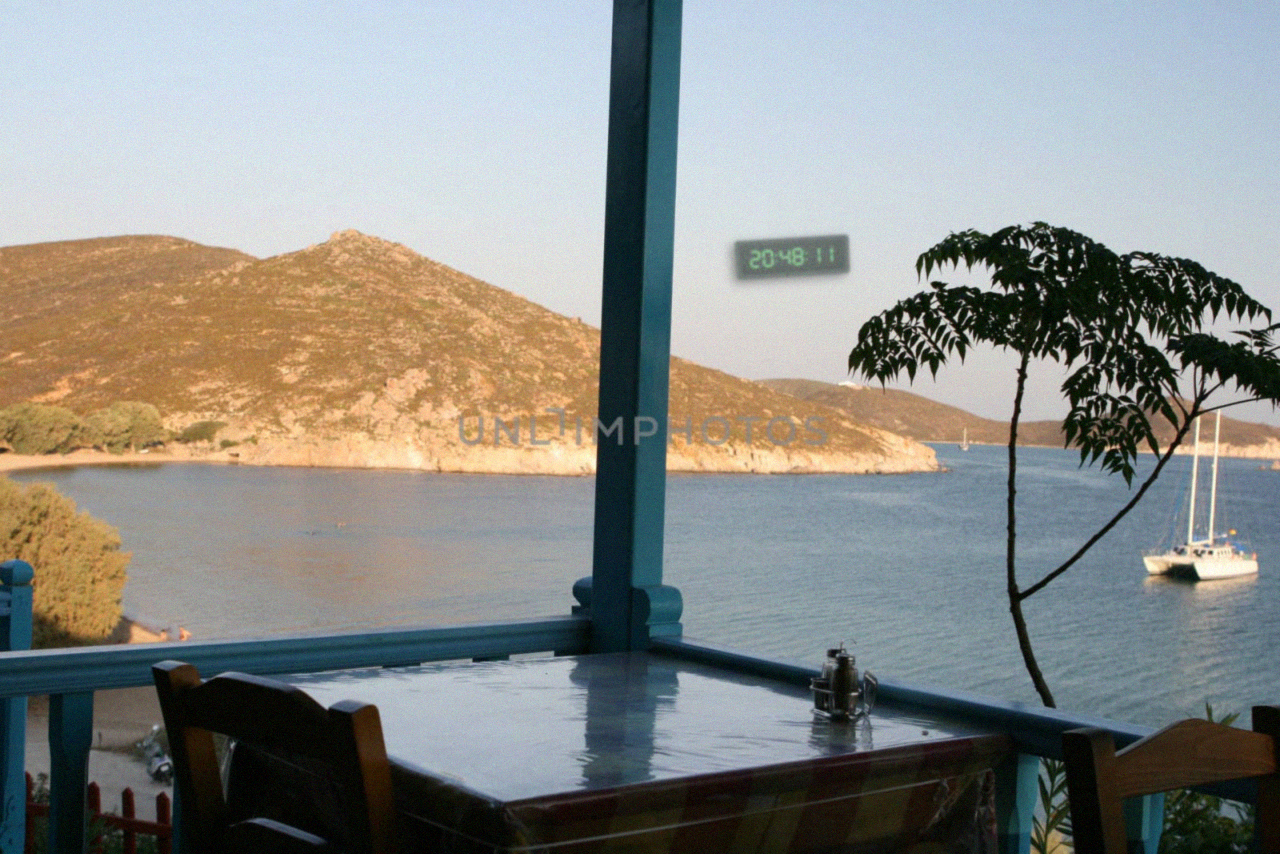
20:48:11
